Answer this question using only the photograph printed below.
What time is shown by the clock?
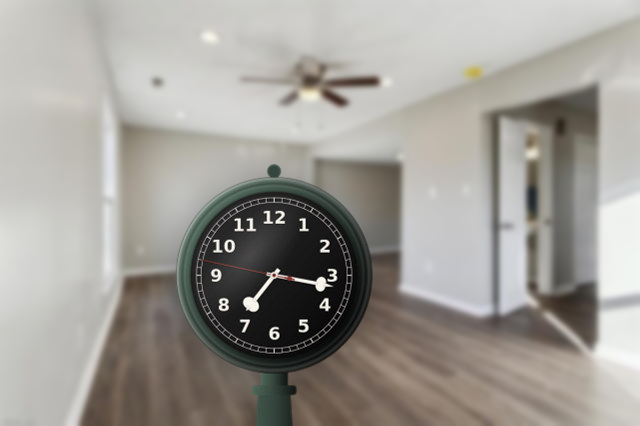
7:16:47
